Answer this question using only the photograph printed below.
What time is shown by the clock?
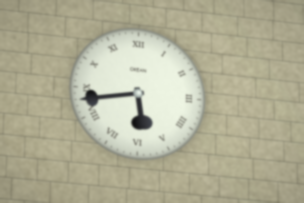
5:43
